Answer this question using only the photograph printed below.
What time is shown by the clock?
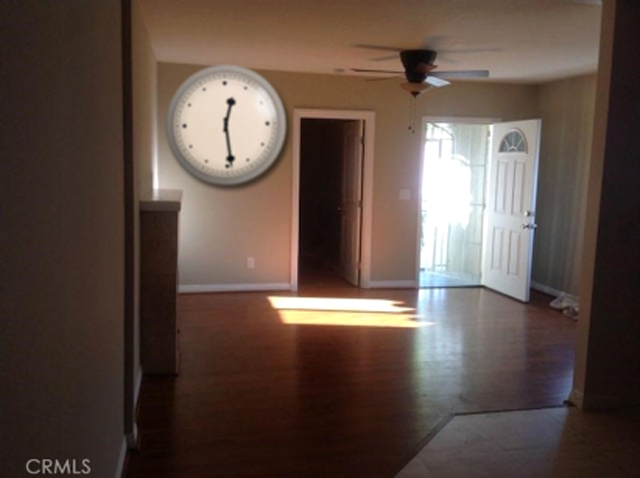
12:29
